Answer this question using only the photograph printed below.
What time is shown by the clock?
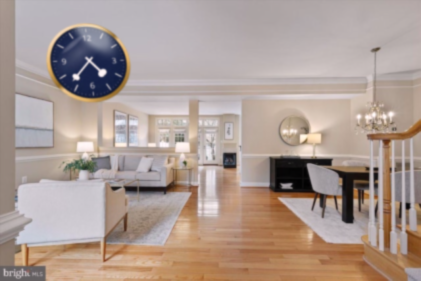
4:37
